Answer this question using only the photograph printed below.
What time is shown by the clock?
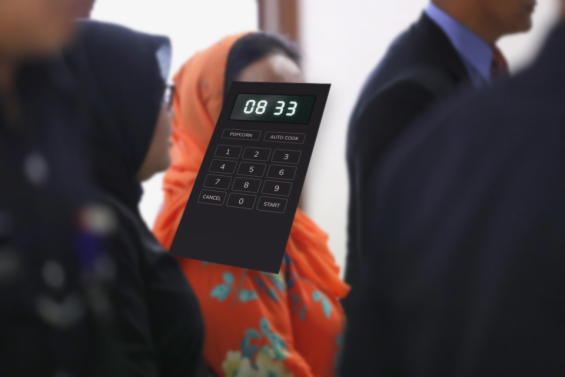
8:33
